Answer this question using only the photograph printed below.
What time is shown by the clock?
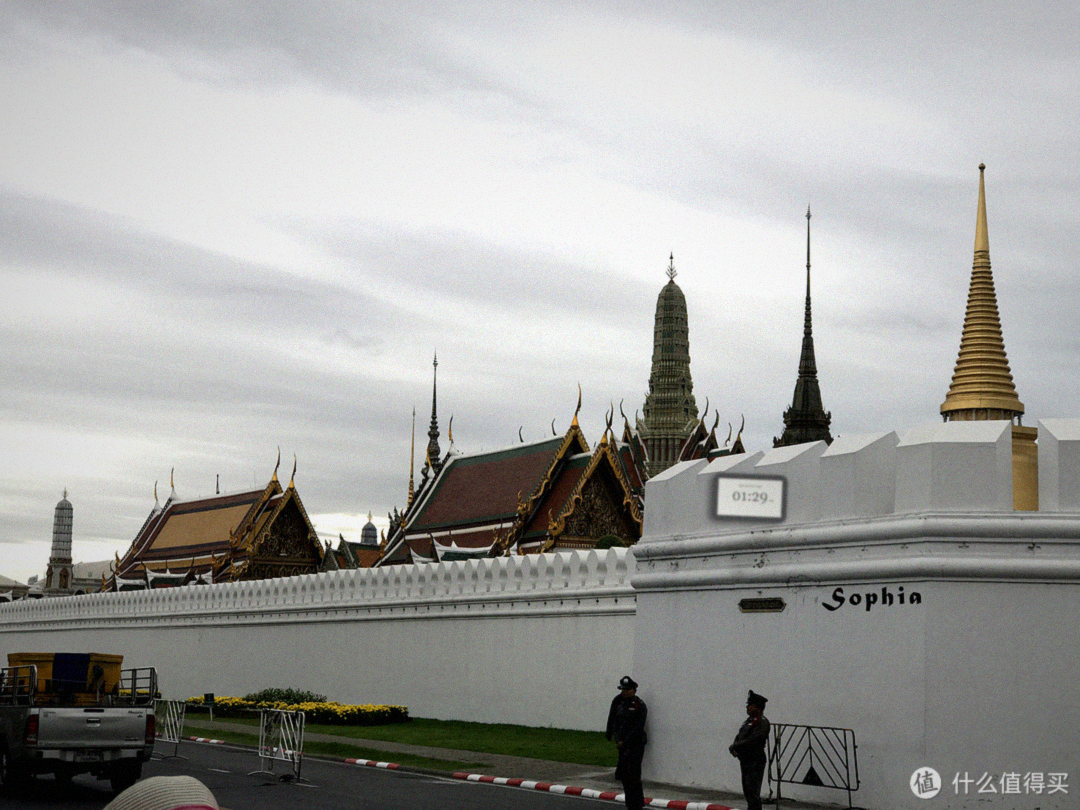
1:29
